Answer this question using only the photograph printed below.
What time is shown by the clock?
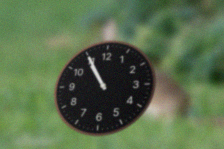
10:55
